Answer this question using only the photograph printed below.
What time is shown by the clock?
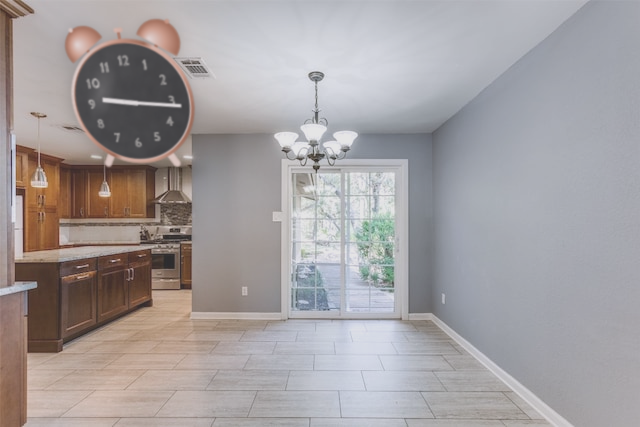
9:16
